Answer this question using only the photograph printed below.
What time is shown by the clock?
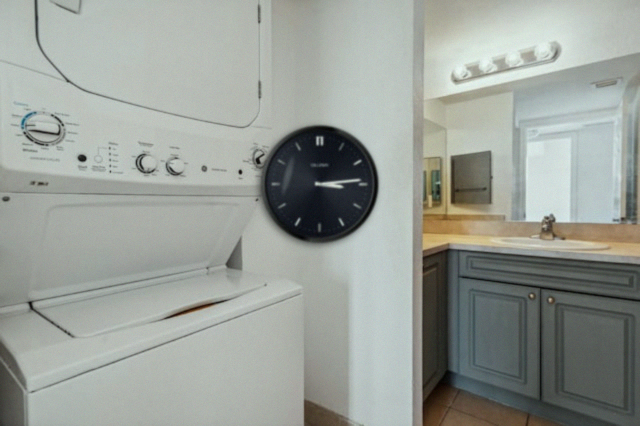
3:14
